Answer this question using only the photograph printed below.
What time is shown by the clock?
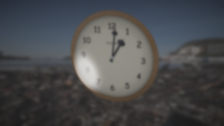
1:01
